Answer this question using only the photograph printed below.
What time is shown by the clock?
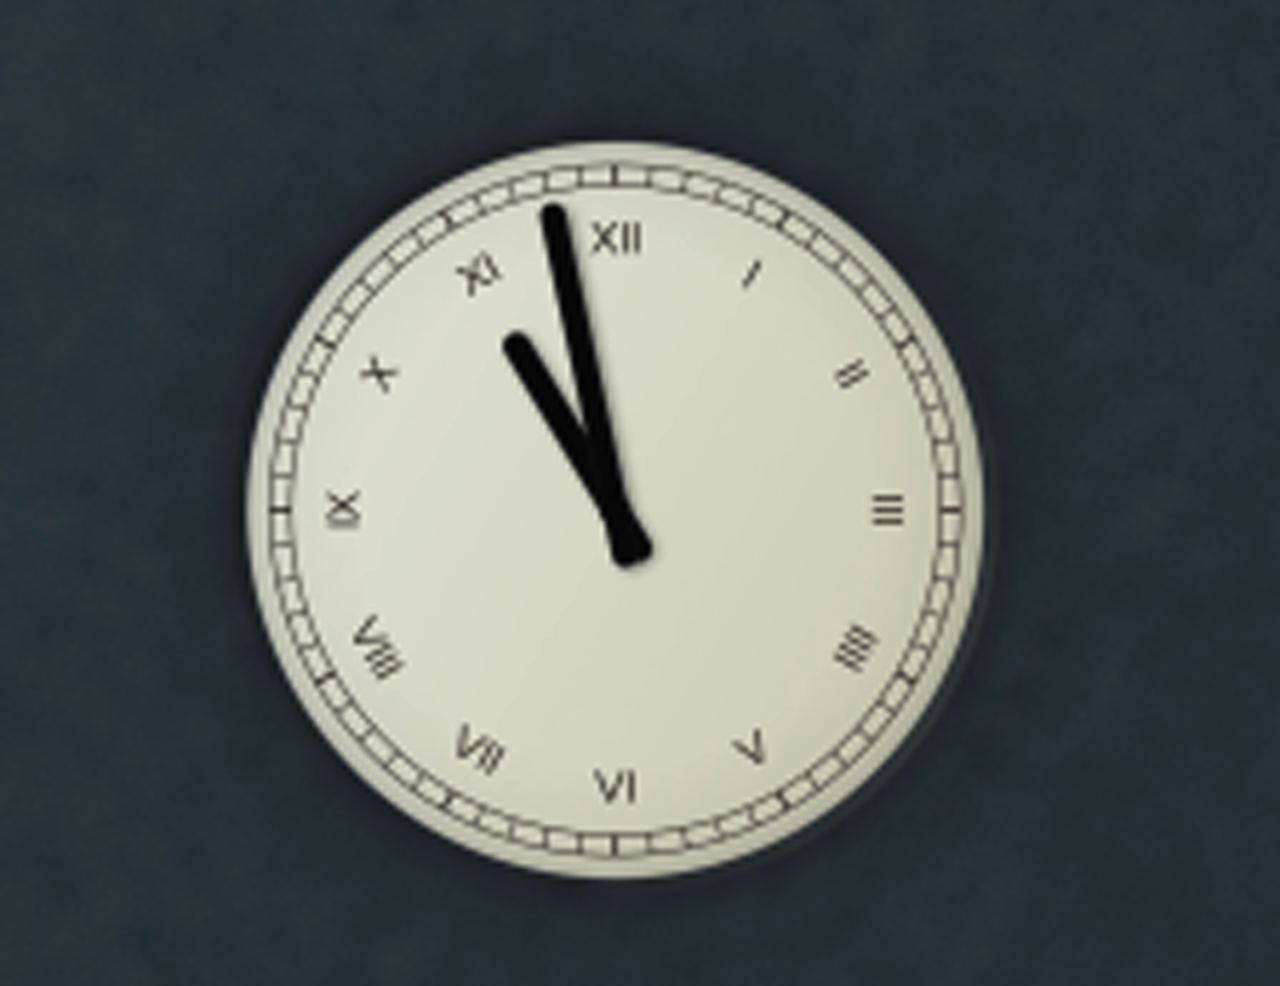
10:58
